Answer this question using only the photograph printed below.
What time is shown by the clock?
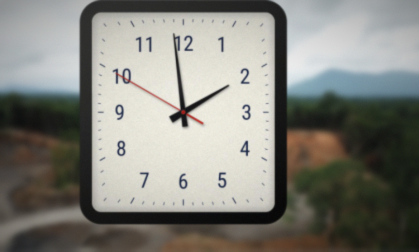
1:58:50
